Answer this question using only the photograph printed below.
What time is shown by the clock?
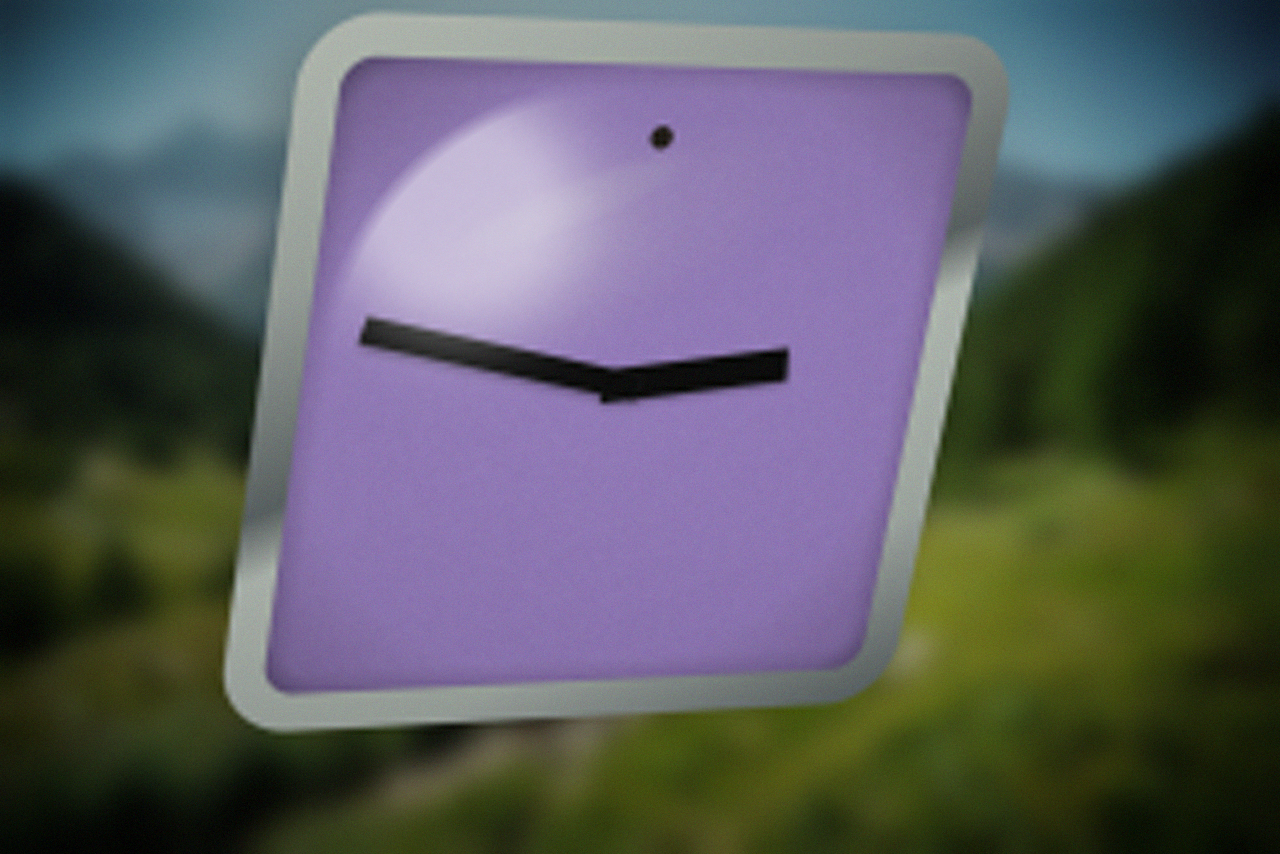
2:47
